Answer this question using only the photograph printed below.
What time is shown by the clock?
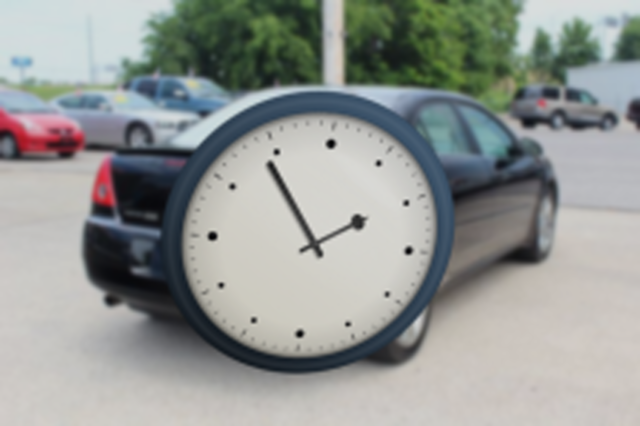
1:54
